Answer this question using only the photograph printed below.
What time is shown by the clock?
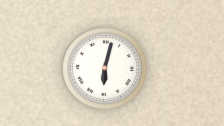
6:02
